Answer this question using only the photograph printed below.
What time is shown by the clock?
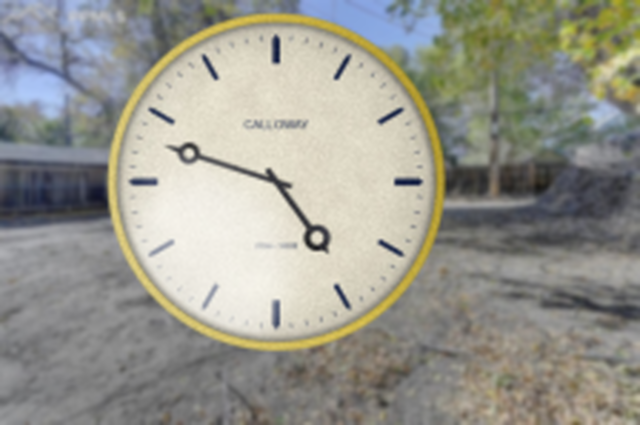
4:48
